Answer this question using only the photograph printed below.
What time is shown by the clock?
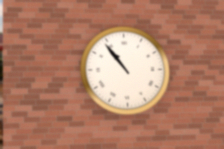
10:54
